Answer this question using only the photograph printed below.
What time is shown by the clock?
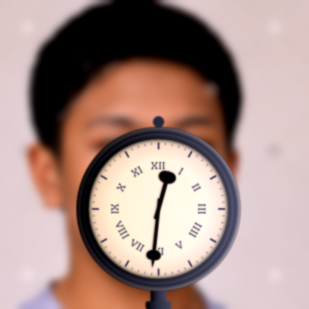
12:31
